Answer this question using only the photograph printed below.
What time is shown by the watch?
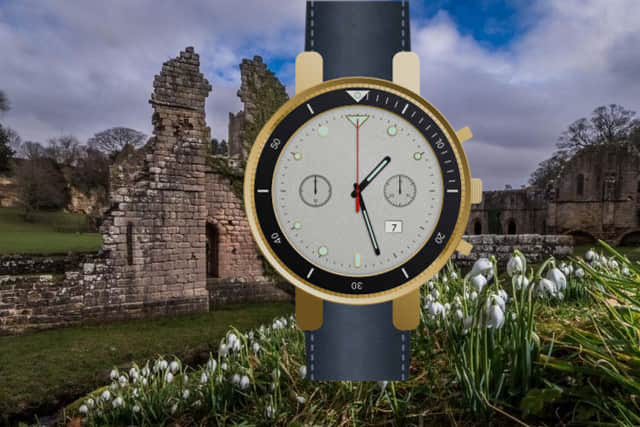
1:27
